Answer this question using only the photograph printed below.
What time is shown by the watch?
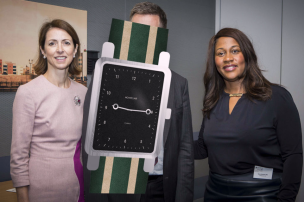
9:15
